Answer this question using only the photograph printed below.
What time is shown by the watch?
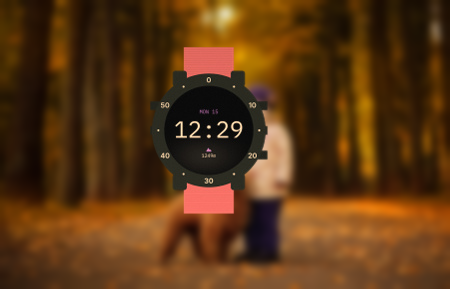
12:29
